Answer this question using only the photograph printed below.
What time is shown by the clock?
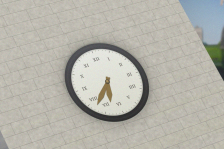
6:38
